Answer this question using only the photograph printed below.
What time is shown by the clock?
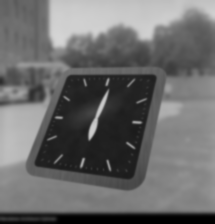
6:01
